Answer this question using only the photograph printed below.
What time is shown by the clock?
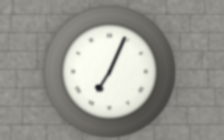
7:04
